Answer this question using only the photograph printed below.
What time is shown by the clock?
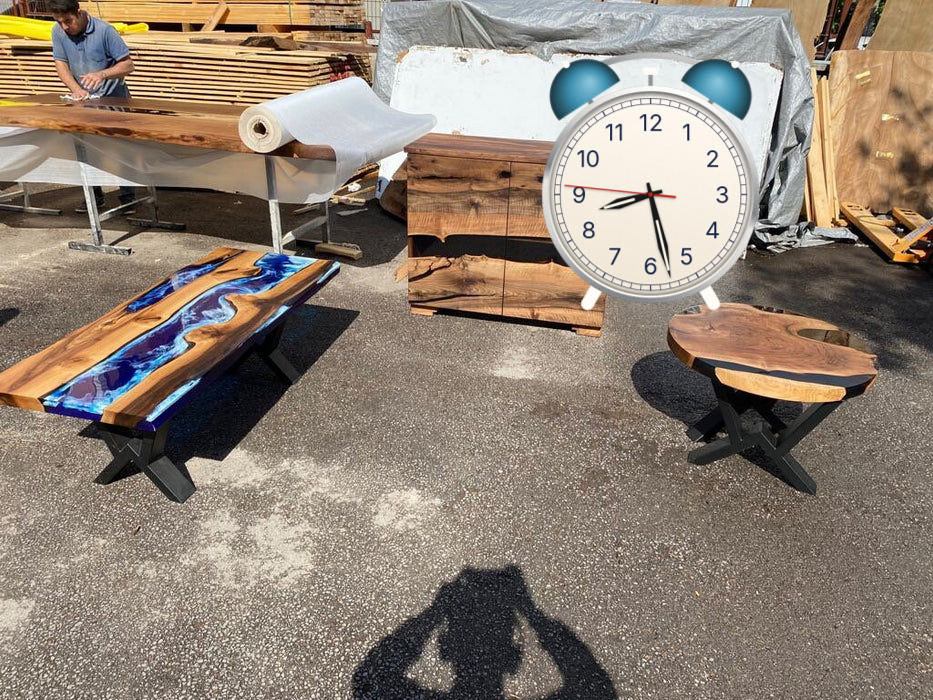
8:27:46
